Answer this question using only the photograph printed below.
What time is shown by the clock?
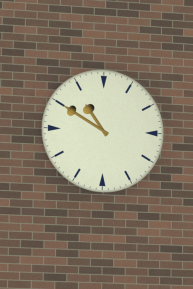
10:50
